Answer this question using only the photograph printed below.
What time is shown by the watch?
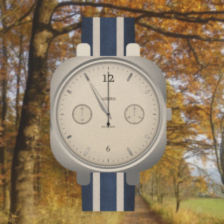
10:55
